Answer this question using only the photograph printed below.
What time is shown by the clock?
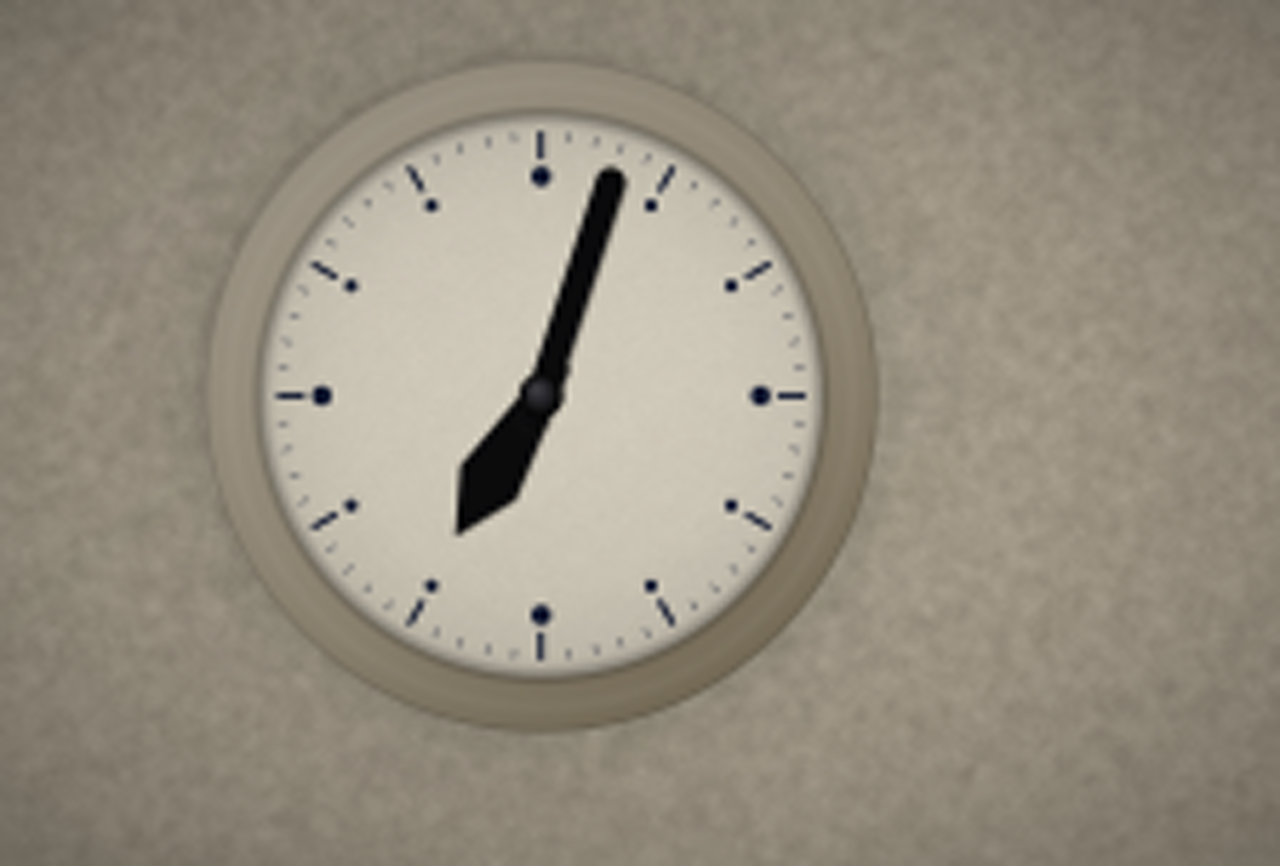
7:03
